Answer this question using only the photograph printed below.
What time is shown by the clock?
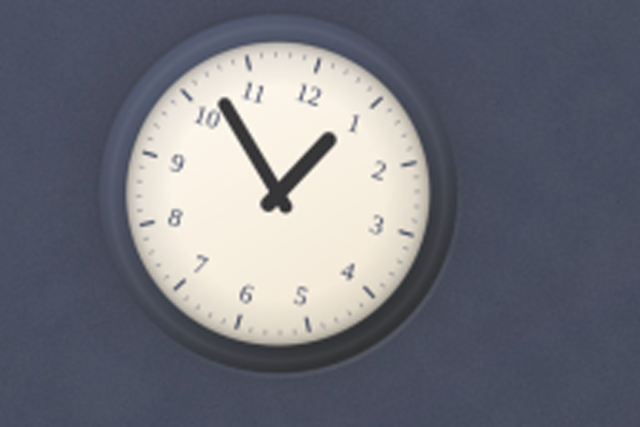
12:52
